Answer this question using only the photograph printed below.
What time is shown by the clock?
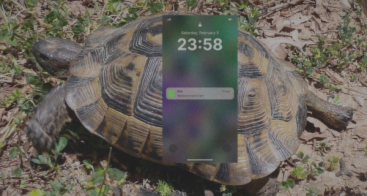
23:58
